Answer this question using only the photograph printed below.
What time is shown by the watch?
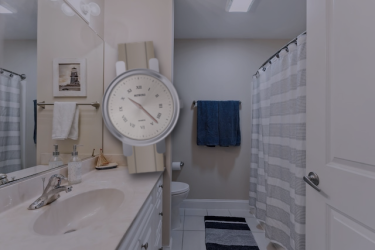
10:23
